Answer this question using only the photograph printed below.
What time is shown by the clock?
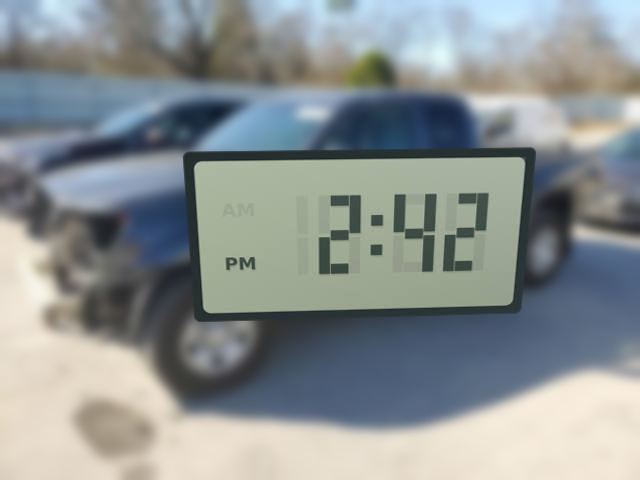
2:42
